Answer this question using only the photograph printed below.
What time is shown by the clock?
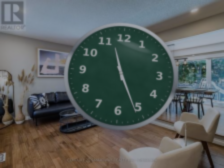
11:26
